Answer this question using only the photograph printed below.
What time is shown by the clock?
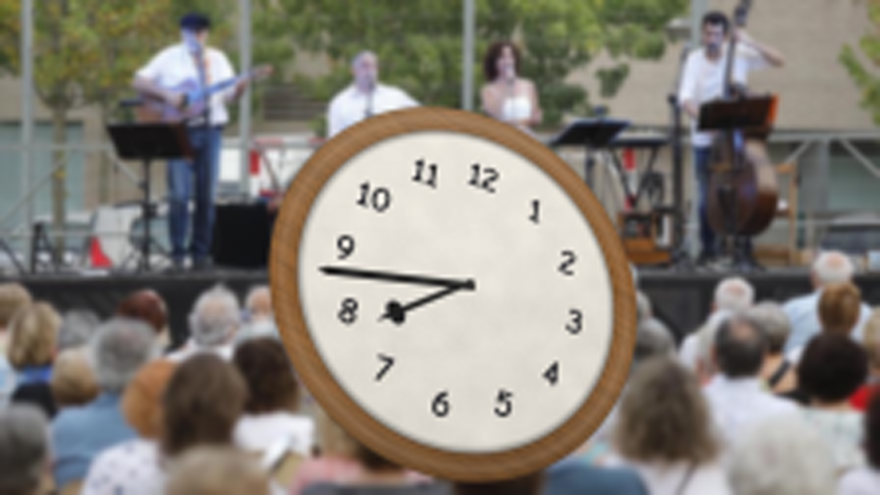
7:43
